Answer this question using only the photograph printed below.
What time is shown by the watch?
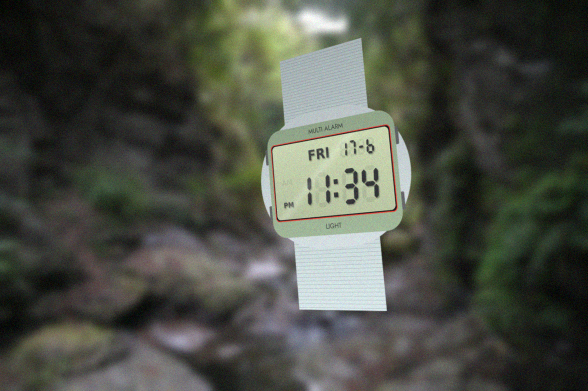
11:34
